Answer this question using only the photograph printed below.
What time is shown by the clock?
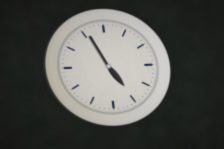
4:56
